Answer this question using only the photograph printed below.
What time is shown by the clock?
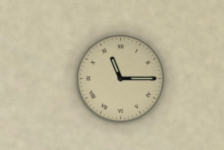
11:15
